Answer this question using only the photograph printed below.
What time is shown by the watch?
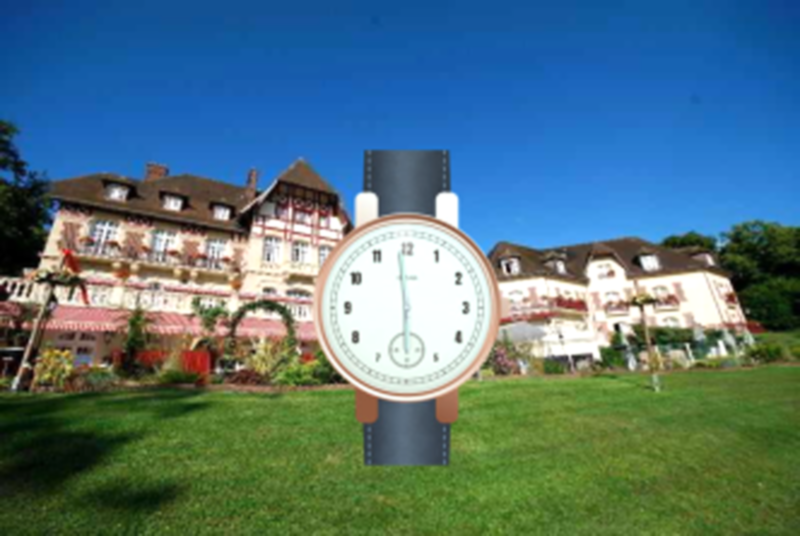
5:59
